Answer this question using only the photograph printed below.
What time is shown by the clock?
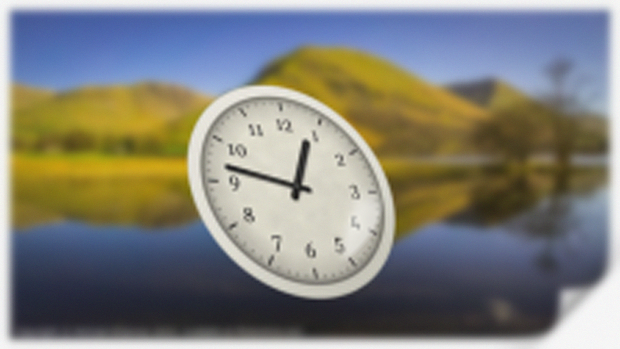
12:47
